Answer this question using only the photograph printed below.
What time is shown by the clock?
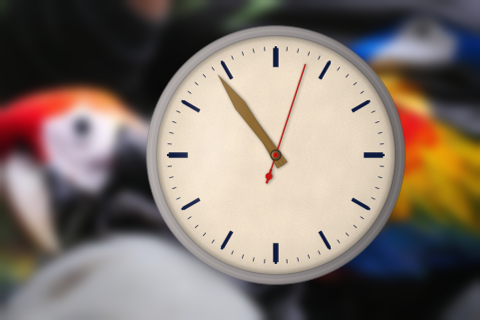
10:54:03
